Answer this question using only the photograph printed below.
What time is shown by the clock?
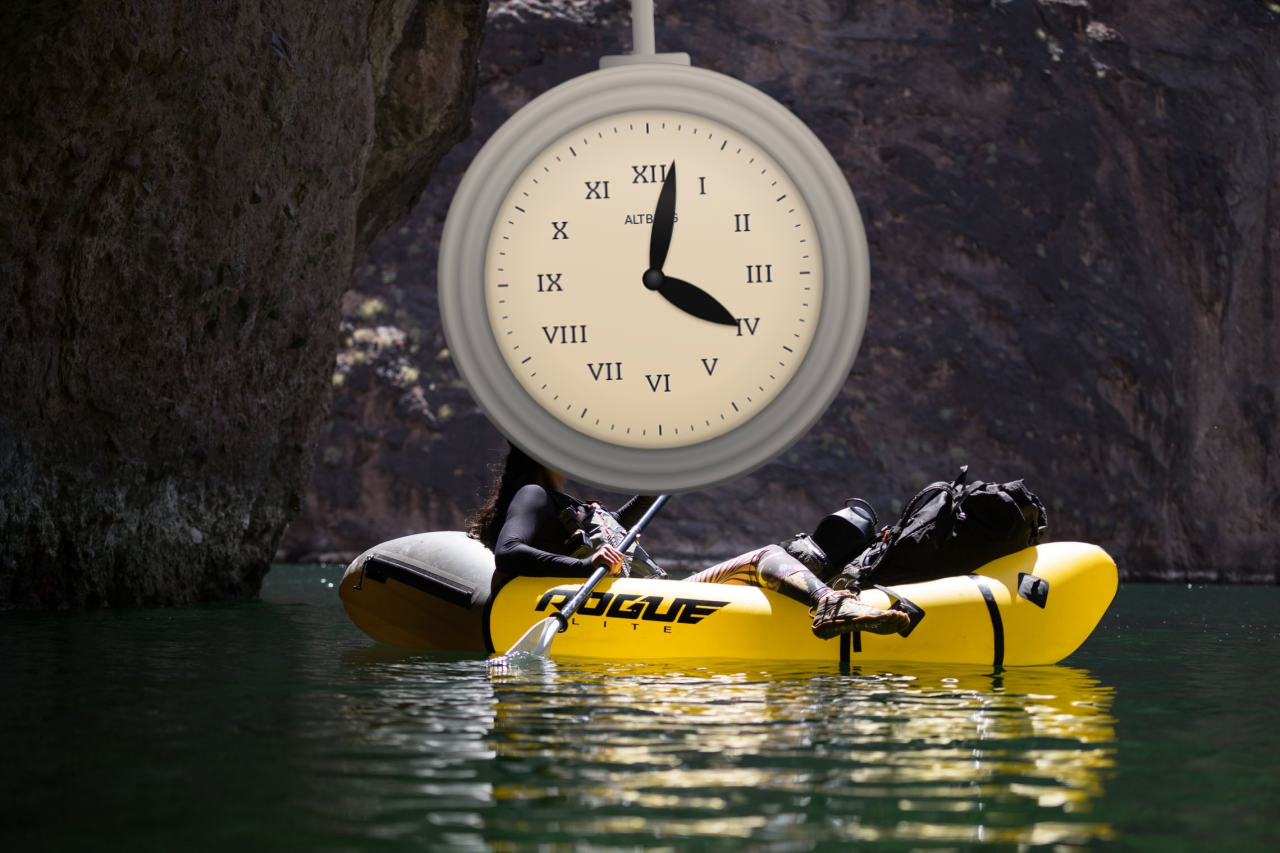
4:02
